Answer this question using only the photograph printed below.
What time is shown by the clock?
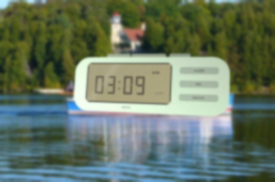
3:09
